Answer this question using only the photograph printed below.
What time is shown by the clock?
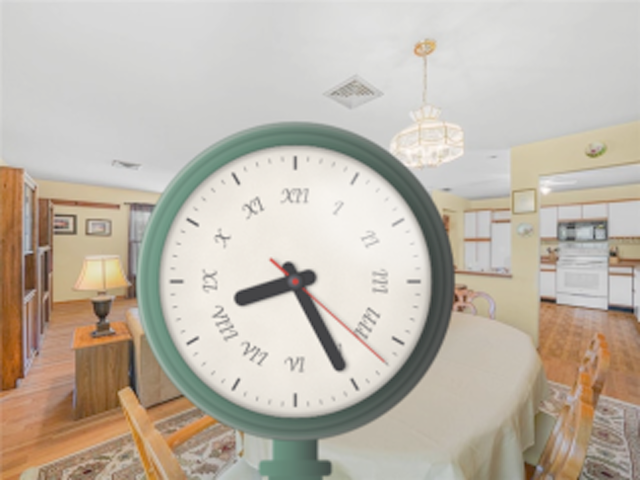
8:25:22
